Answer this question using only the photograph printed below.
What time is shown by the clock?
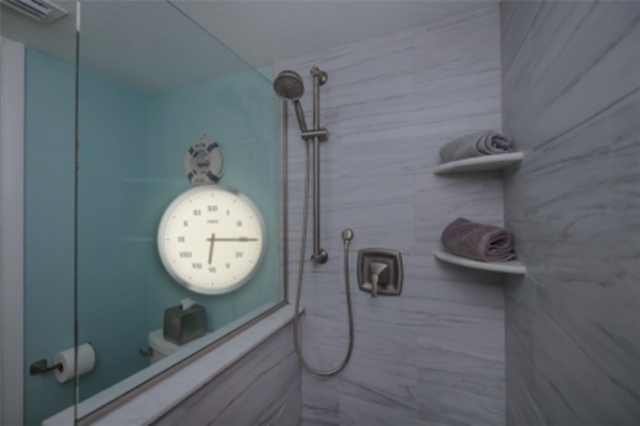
6:15
